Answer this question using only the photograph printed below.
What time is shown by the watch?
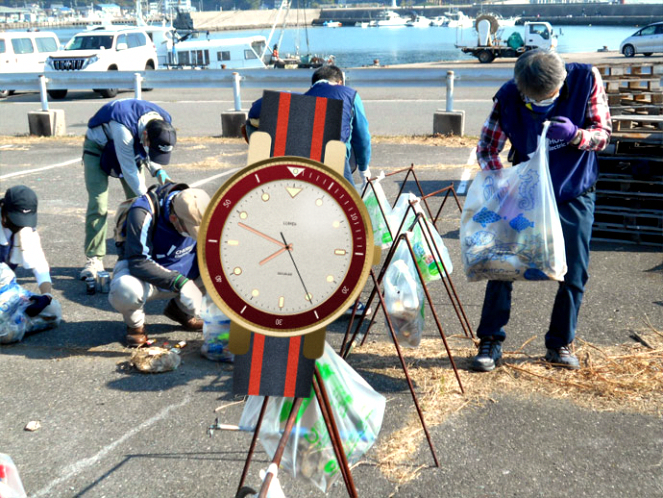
7:48:25
